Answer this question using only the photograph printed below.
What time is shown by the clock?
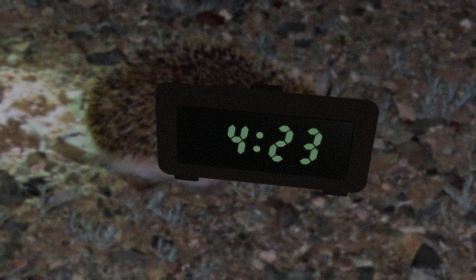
4:23
